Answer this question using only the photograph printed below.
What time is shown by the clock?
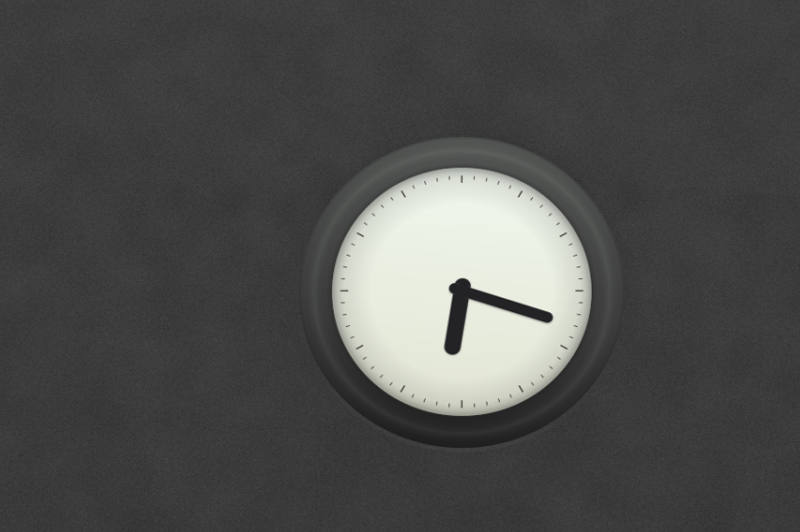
6:18
